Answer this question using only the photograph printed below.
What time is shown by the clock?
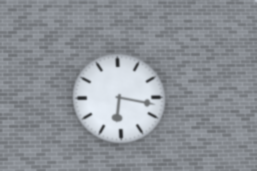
6:17
